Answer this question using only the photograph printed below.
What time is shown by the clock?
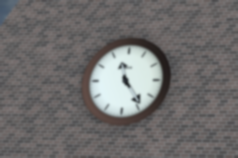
11:24
